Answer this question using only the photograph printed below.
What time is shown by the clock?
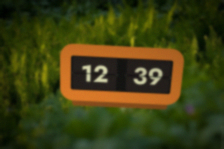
12:39
